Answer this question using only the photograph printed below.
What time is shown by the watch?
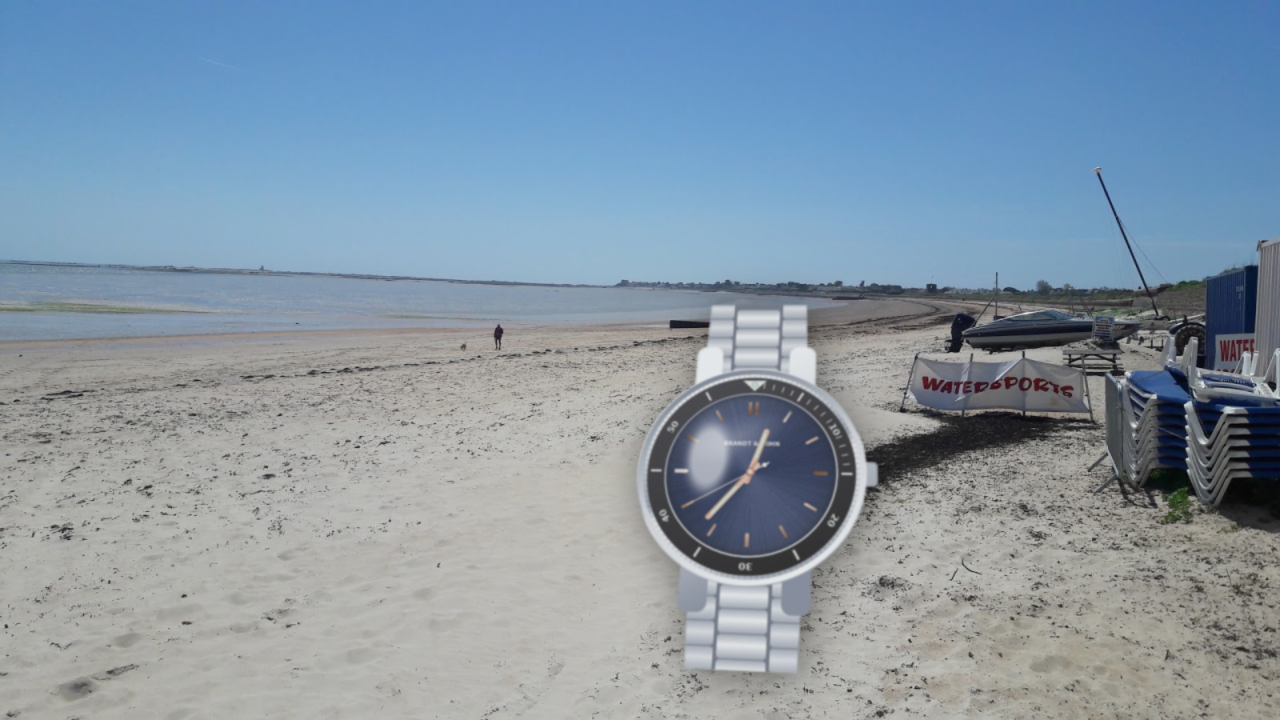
12:36:40
